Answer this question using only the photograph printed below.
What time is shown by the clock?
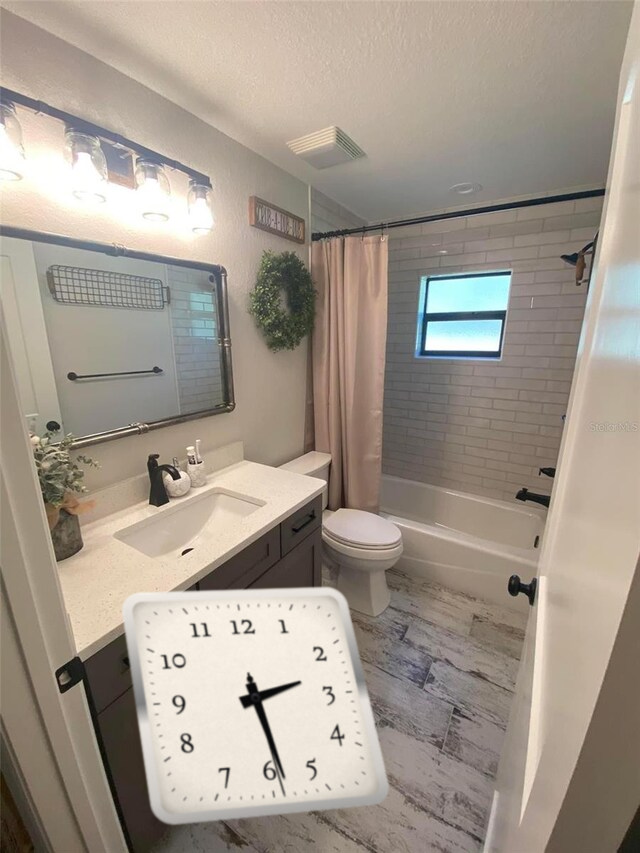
2:28:29
